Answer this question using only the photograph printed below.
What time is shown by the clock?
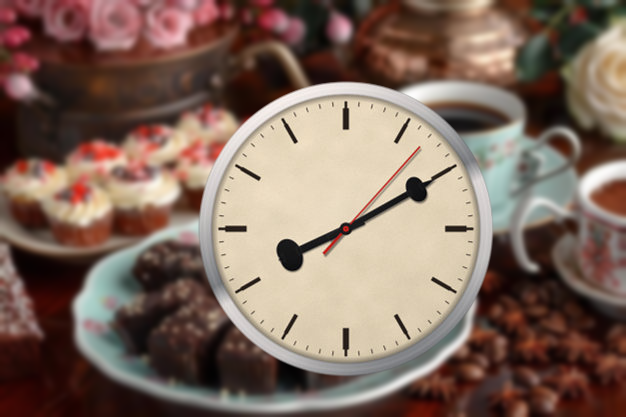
8:10:07
